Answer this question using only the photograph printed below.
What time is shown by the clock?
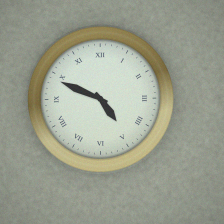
4:49
